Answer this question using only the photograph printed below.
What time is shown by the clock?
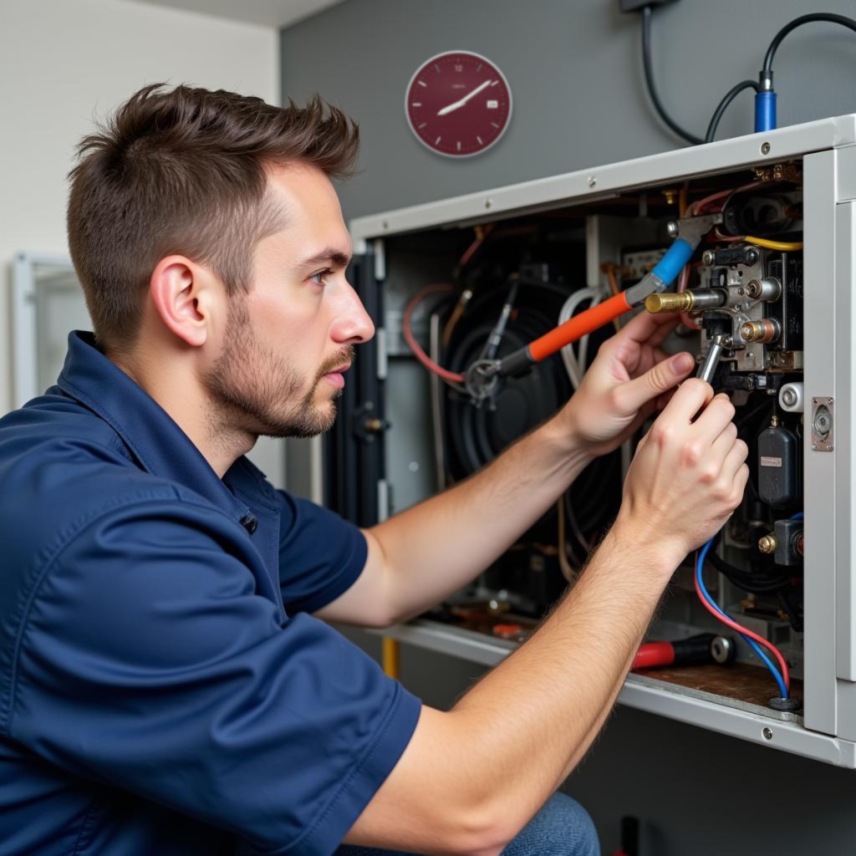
8:09
